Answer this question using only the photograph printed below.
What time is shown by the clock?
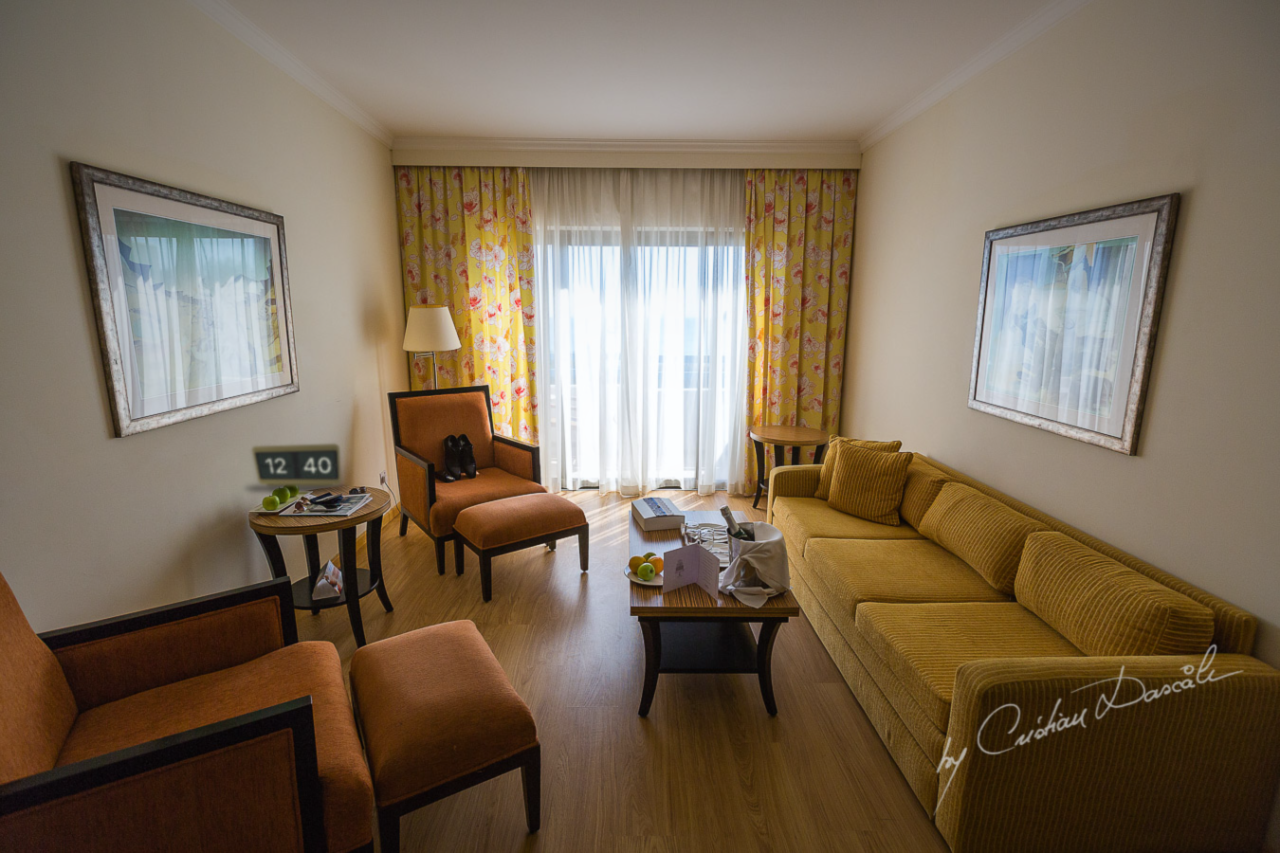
12:40
